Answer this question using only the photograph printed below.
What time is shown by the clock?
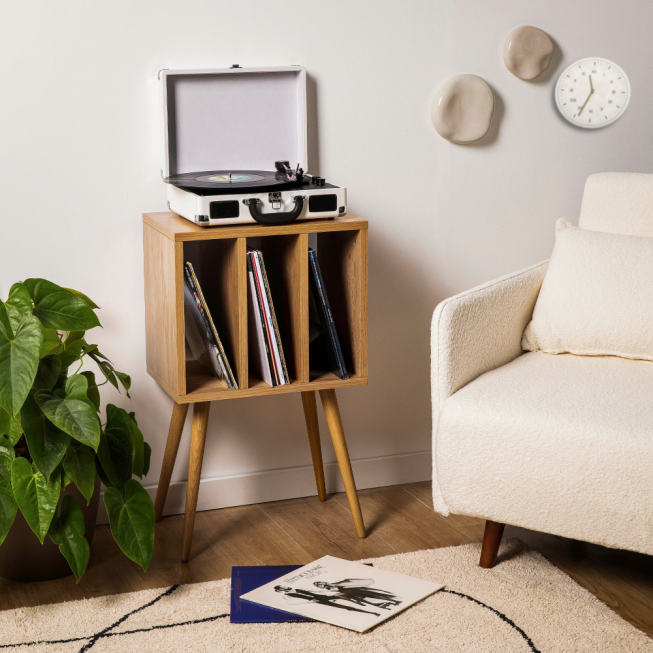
11:34
